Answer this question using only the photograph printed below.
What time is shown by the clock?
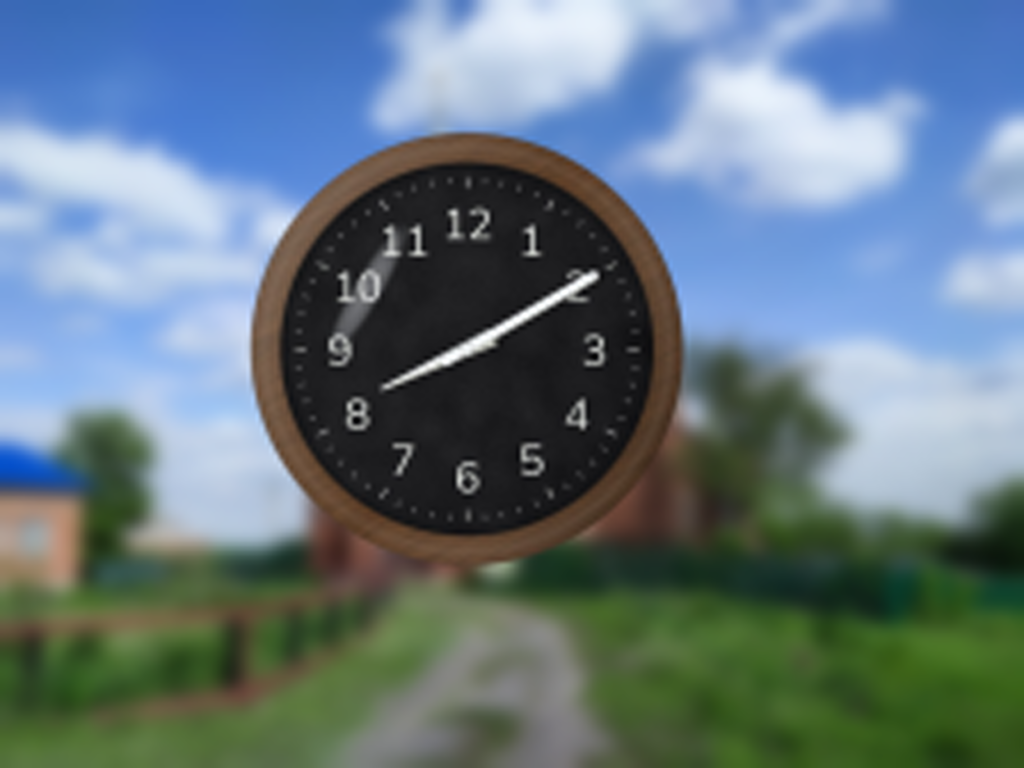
8:10
